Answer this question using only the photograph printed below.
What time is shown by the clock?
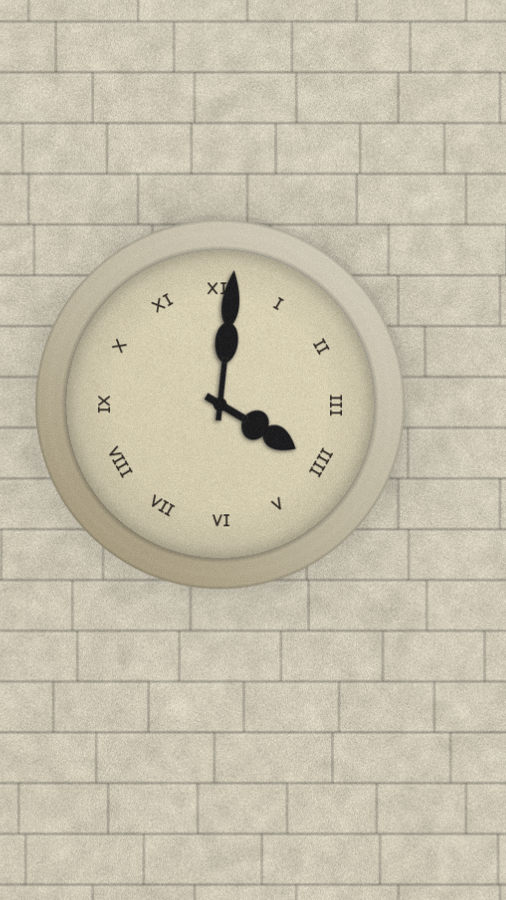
4:01
